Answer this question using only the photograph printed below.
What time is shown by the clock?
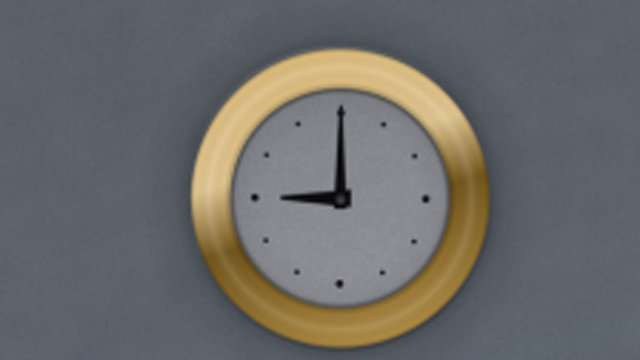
9:00
